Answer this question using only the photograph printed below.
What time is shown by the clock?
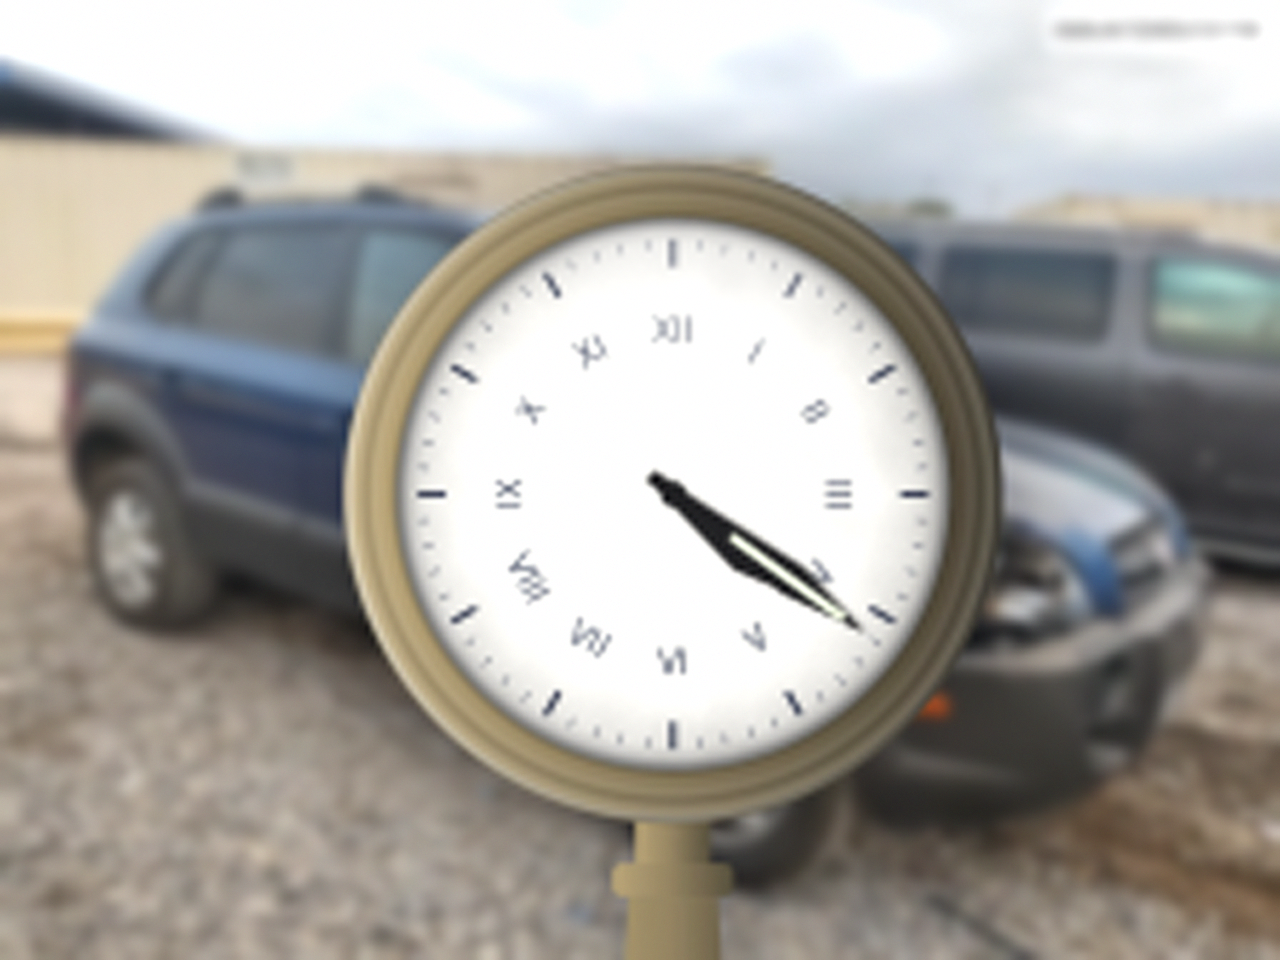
4:21
